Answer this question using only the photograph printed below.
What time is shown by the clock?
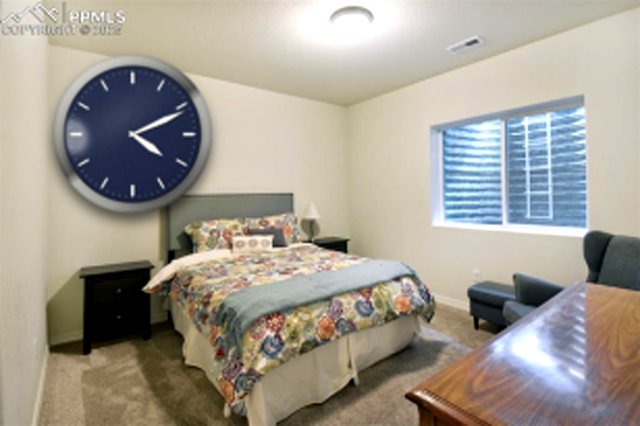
4:11
